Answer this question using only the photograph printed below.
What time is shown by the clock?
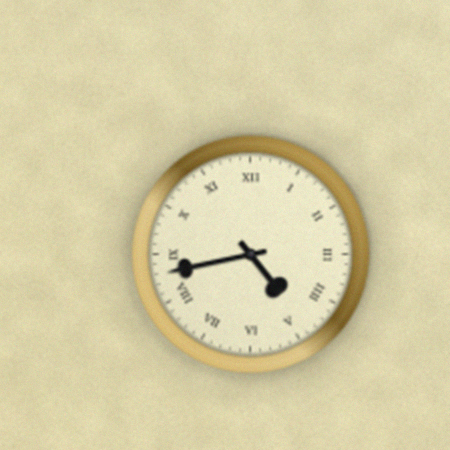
4:43
